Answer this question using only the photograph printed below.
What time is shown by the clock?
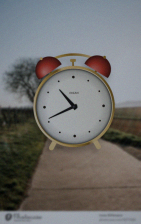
10:41
